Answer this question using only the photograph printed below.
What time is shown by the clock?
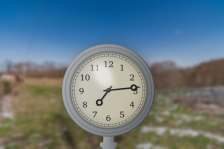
7:14
